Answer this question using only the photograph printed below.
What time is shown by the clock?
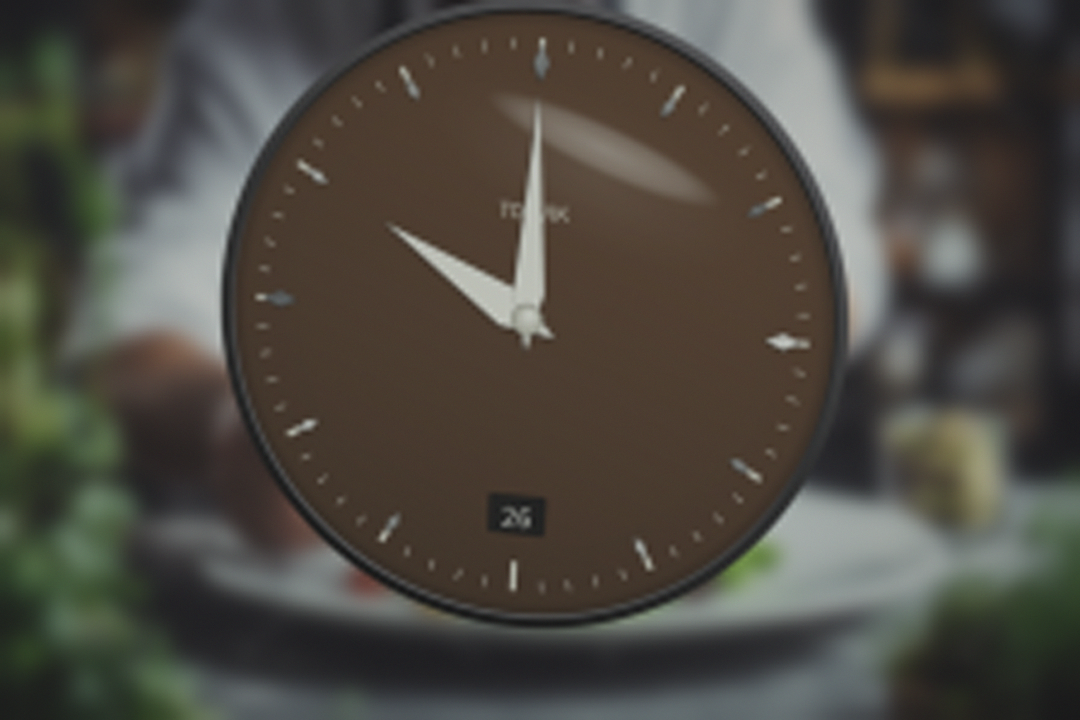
10:00
